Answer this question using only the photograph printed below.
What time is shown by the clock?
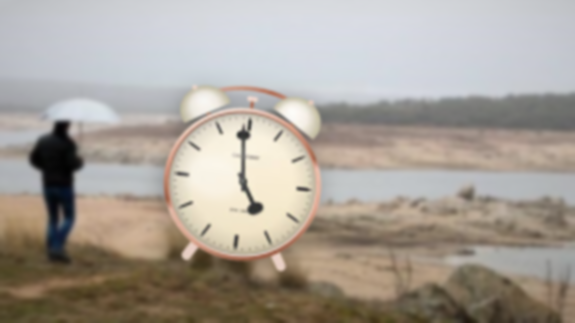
4:59
